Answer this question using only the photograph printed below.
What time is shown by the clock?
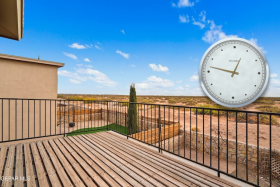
12:47
